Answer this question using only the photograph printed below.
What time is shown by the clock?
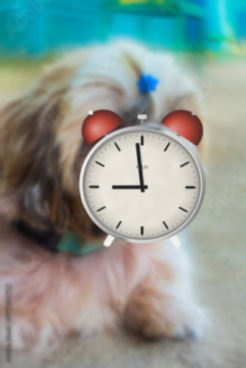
8:59
